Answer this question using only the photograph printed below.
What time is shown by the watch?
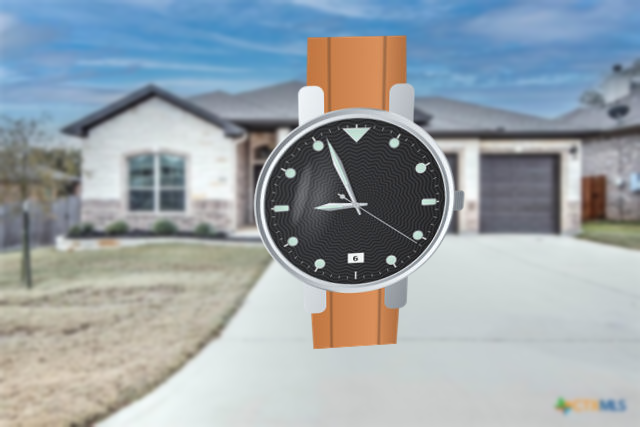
8:56:21
